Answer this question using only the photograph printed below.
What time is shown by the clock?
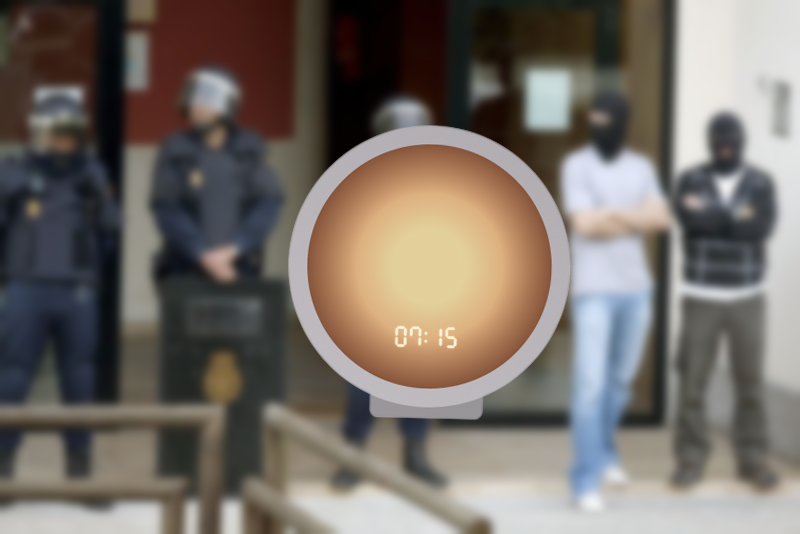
7:15
